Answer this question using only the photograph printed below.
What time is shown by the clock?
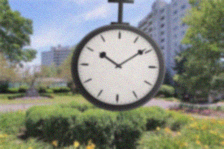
10:09
